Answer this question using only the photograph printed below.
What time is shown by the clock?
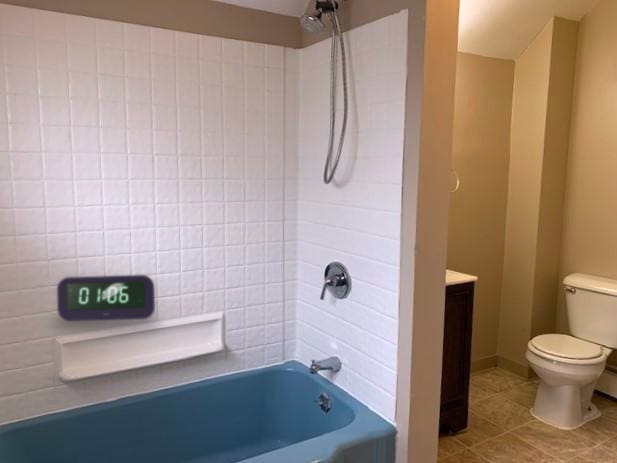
1:06
